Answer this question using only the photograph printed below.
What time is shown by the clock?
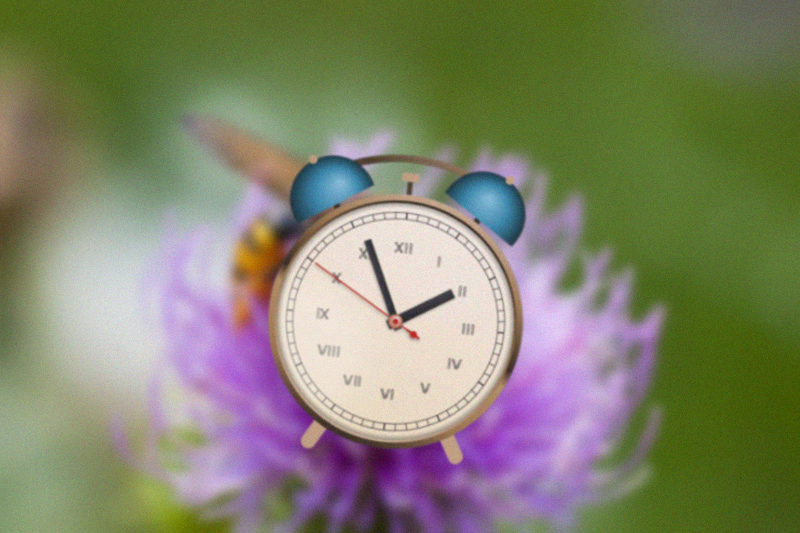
1:55:50
